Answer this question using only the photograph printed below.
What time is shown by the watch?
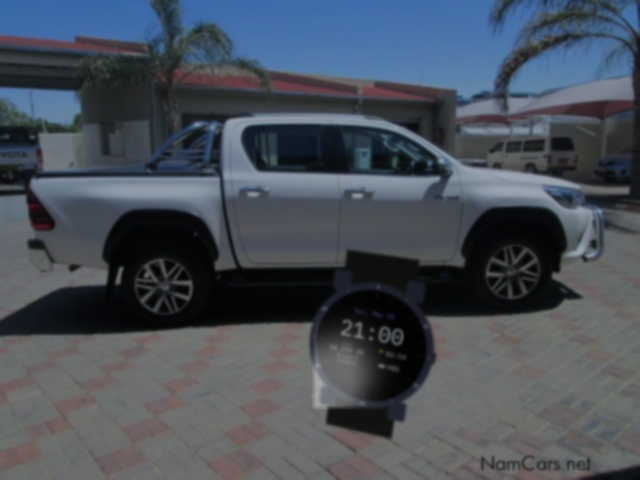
21:00
